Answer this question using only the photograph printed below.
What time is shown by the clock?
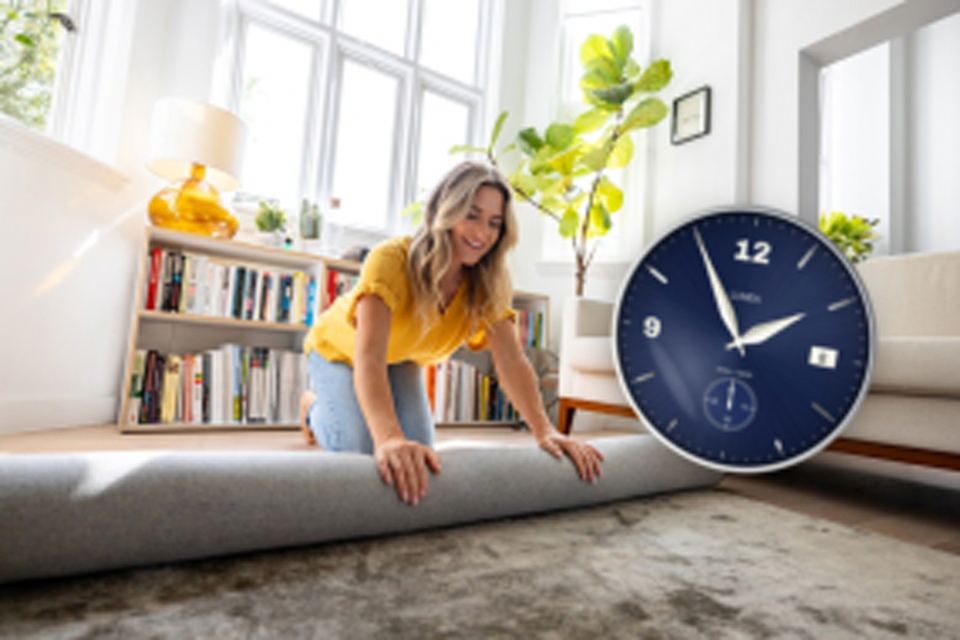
1:55
